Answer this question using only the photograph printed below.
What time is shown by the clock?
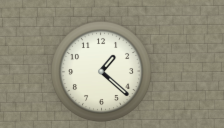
1:22
